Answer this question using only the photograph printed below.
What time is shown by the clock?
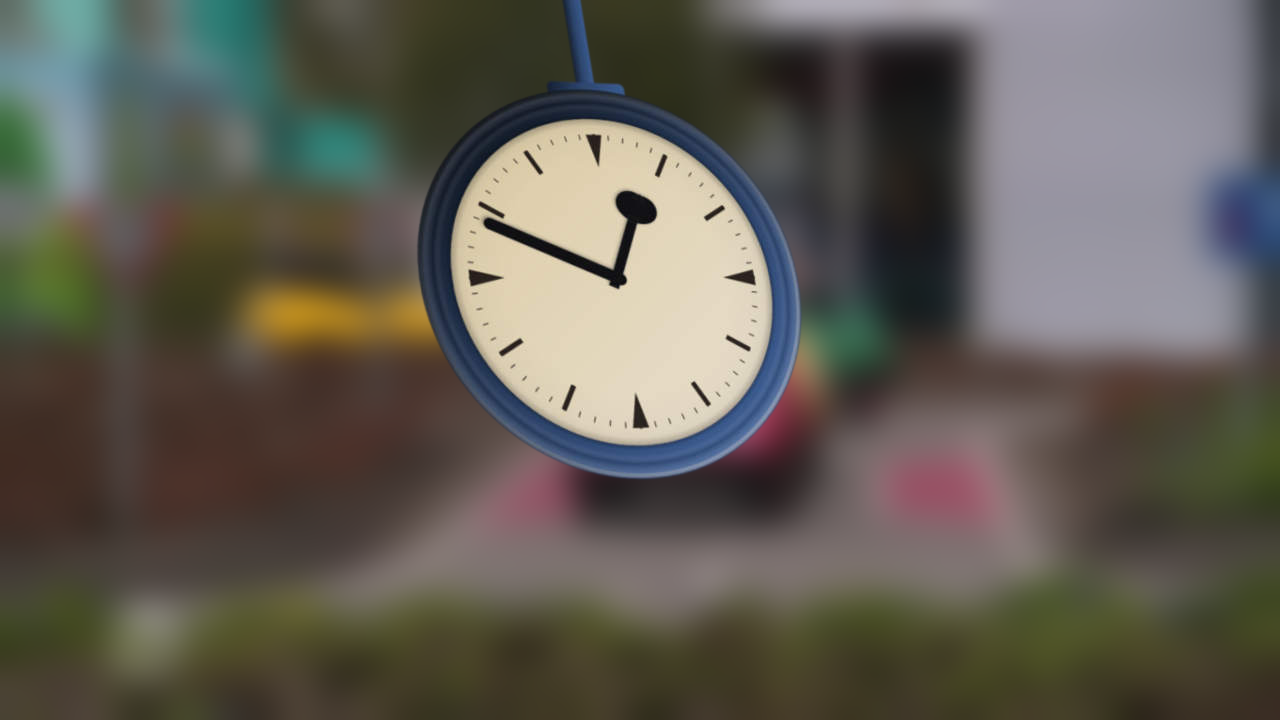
12:49
